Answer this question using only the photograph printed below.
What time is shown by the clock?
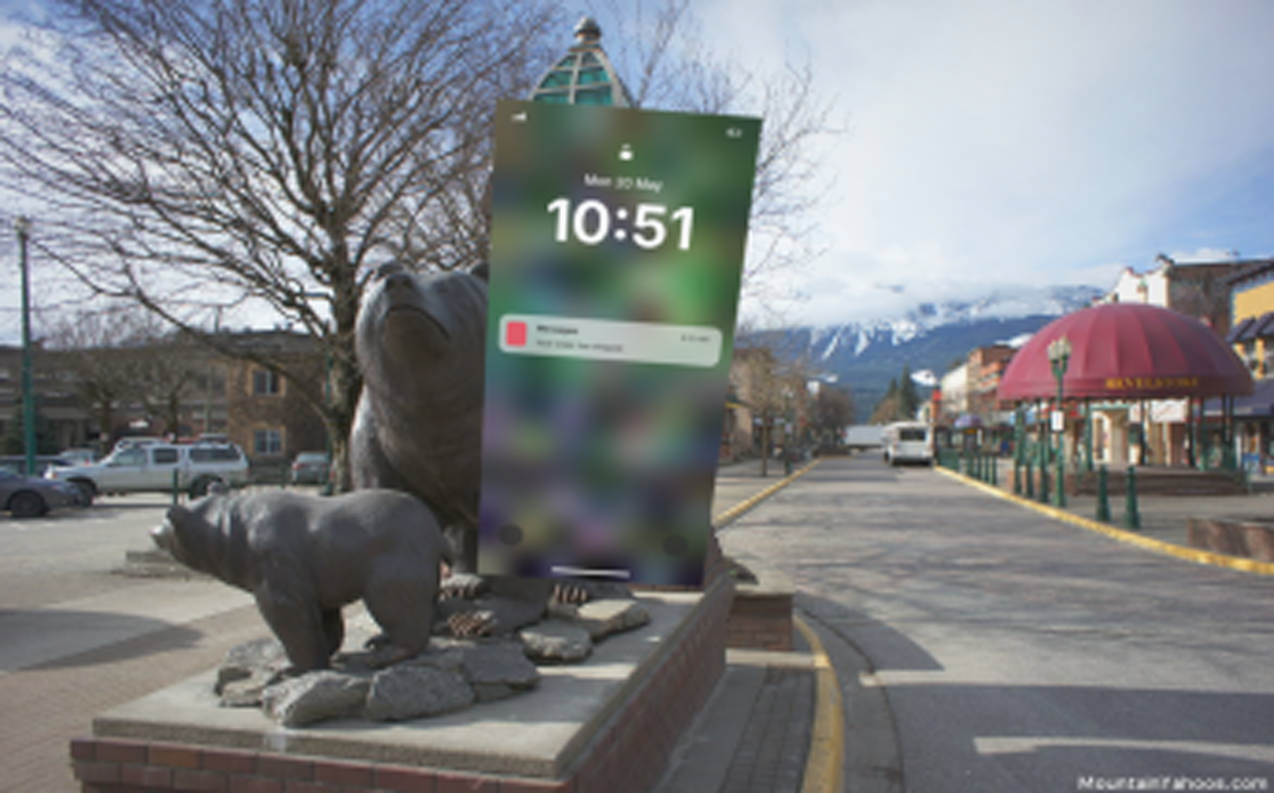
10:51
